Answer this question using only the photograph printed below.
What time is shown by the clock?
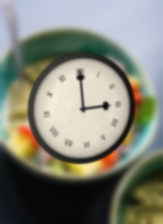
3:00
